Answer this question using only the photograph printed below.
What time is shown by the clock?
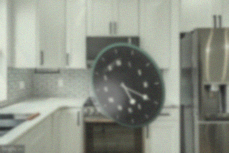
5:20
